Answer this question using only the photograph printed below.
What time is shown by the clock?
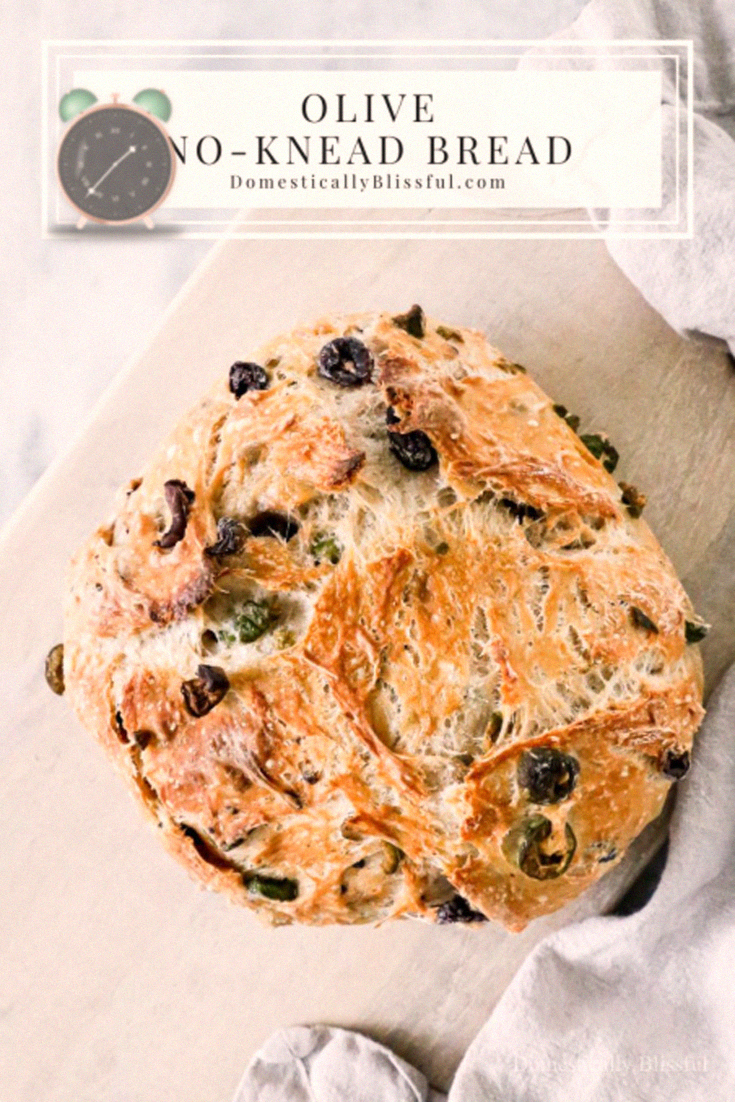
1:37
